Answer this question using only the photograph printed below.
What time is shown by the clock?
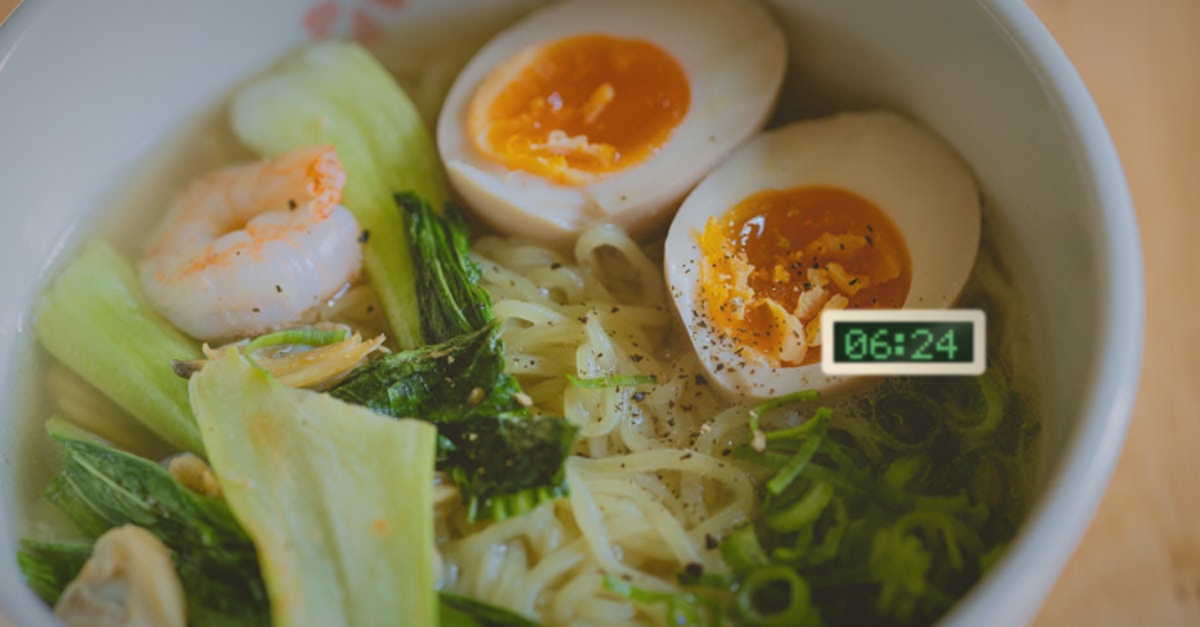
6:24
